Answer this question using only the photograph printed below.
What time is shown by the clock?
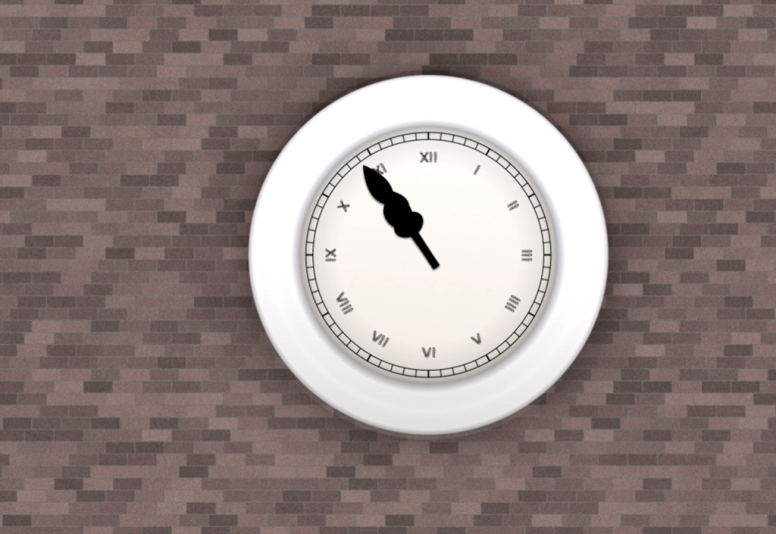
10:54
